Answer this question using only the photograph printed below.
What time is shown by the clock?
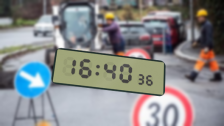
16:40:36
